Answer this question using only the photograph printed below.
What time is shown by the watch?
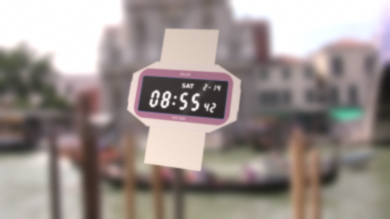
8:55
